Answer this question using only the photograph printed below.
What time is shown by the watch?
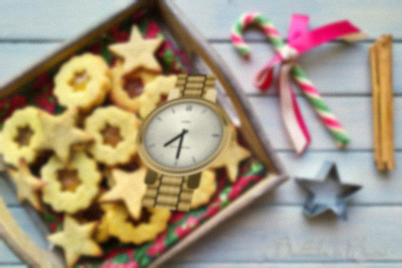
7:30
